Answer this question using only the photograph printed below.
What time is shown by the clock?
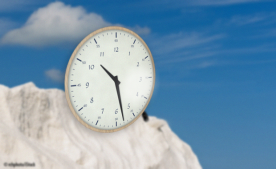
10:28
